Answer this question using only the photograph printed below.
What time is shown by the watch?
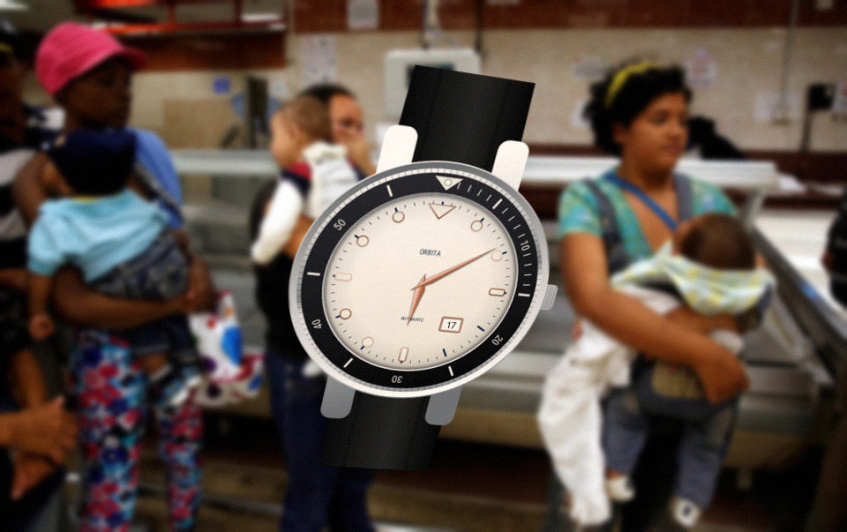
6:09
